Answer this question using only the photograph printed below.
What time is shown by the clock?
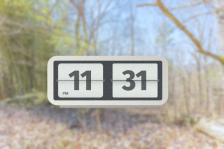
11:31
